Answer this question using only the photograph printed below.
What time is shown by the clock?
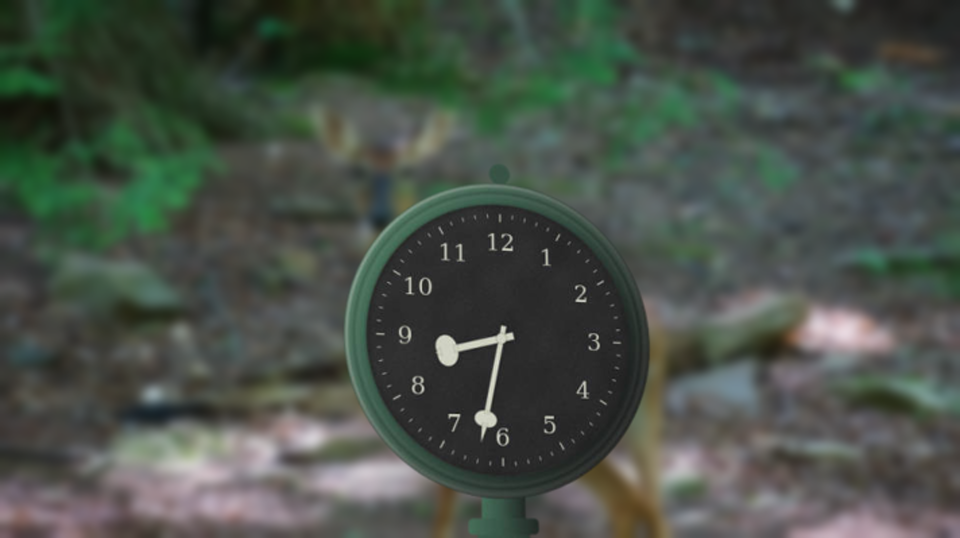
8:32
